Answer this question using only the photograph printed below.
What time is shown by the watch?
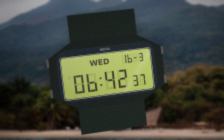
6:42:37
